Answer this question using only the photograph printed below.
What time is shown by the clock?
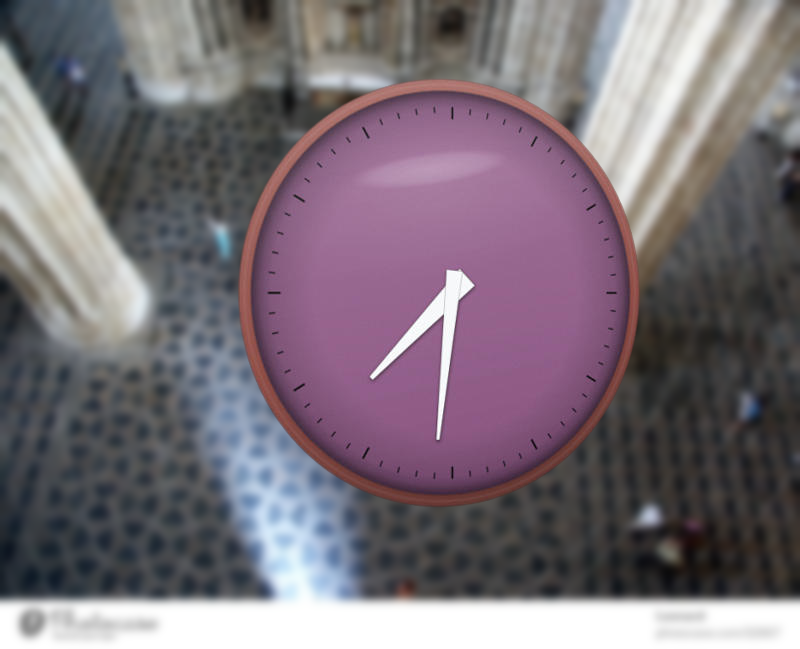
7:31
